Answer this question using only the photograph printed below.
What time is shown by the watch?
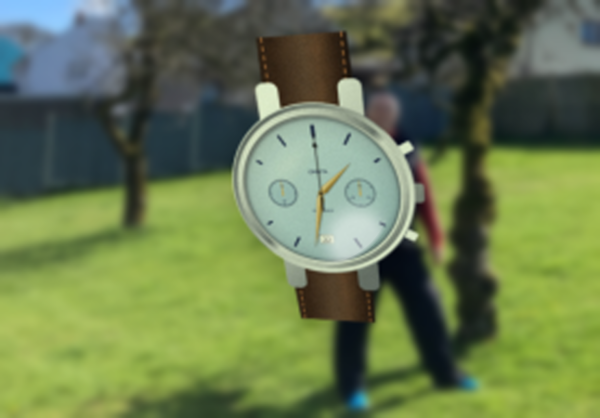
1:32
